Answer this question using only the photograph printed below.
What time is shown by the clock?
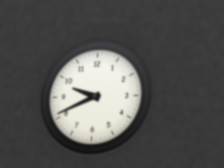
9:41
